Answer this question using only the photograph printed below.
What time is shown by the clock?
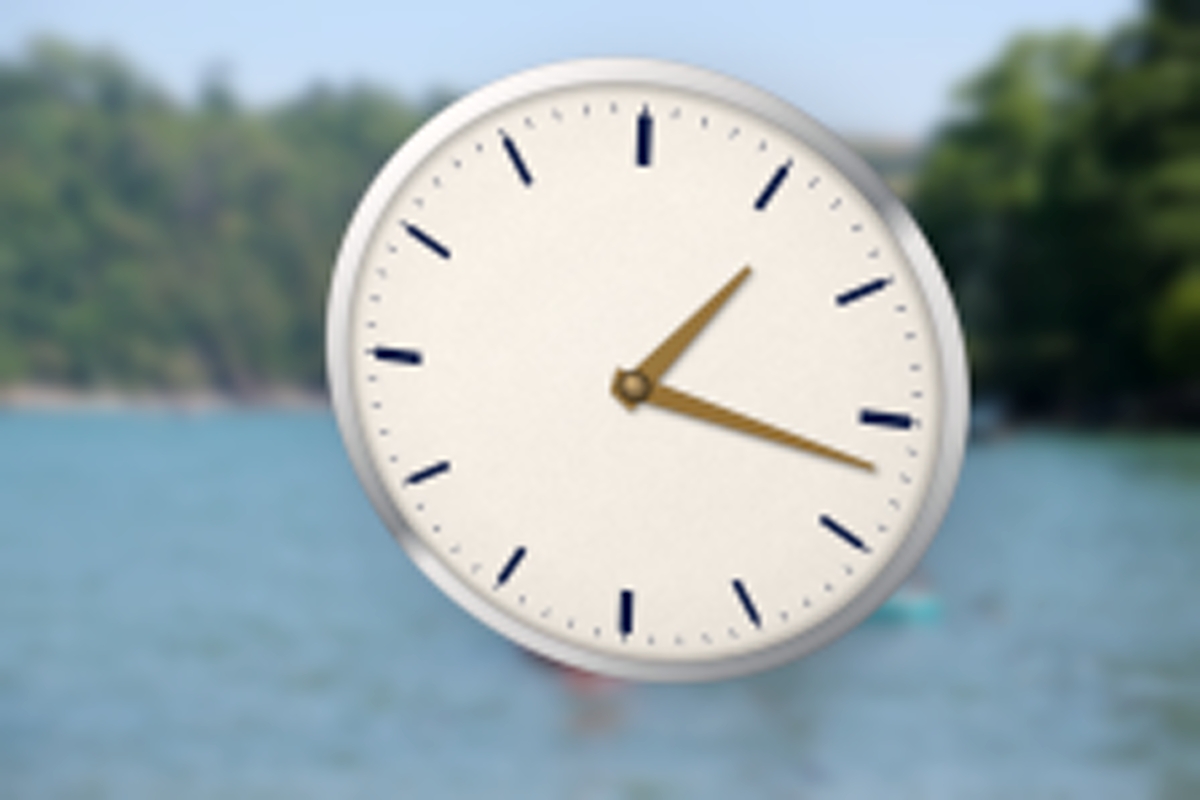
1:17
